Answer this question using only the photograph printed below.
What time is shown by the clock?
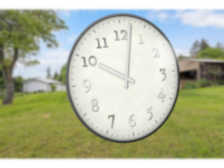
10:02
